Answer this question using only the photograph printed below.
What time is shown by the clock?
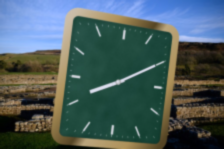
8:10
